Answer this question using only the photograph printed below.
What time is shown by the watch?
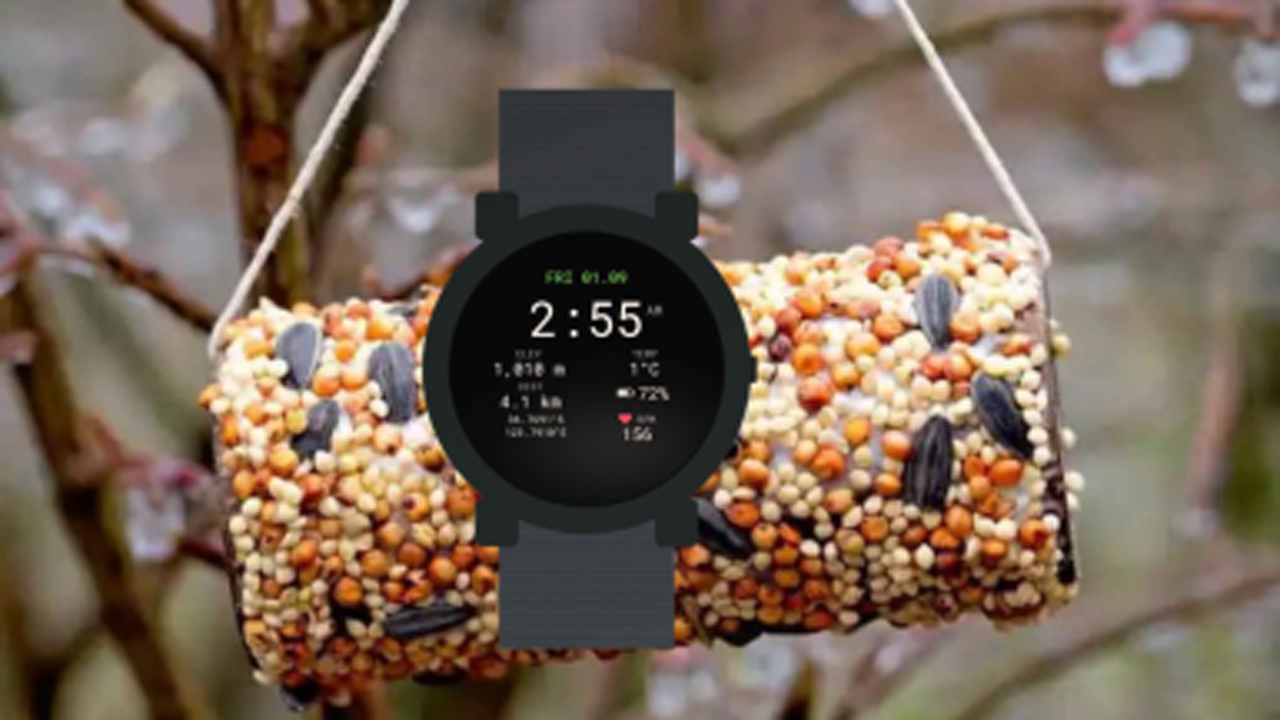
2:55
